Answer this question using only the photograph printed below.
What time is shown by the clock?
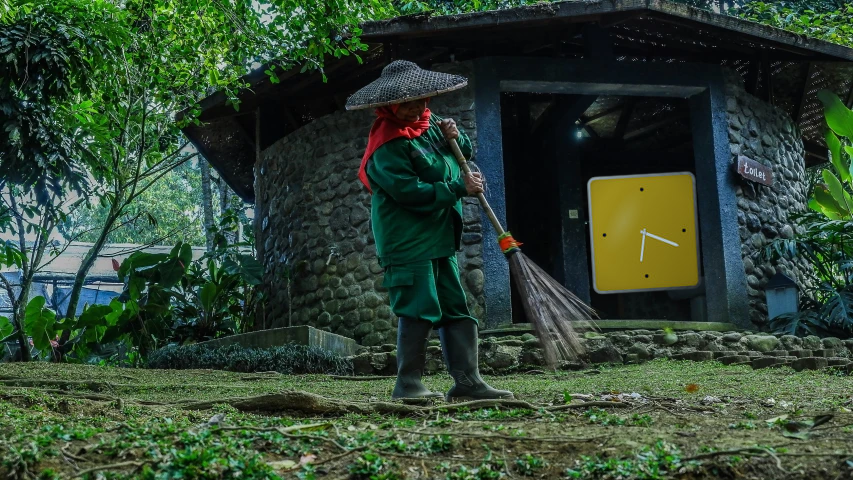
6:19
